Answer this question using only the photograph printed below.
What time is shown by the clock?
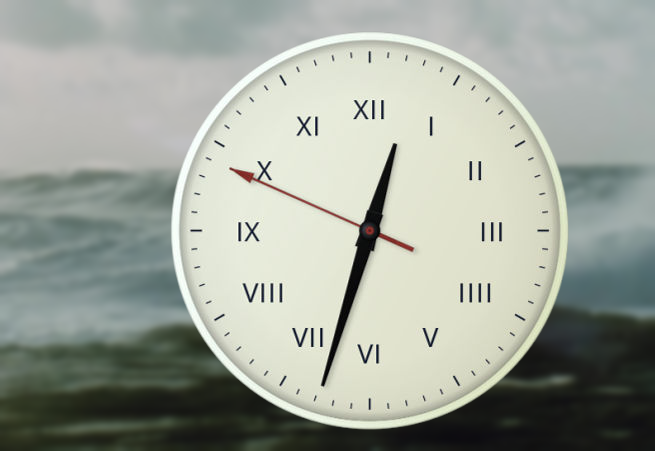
12:32:49
